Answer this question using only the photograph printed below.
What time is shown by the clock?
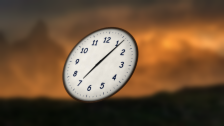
7:06
